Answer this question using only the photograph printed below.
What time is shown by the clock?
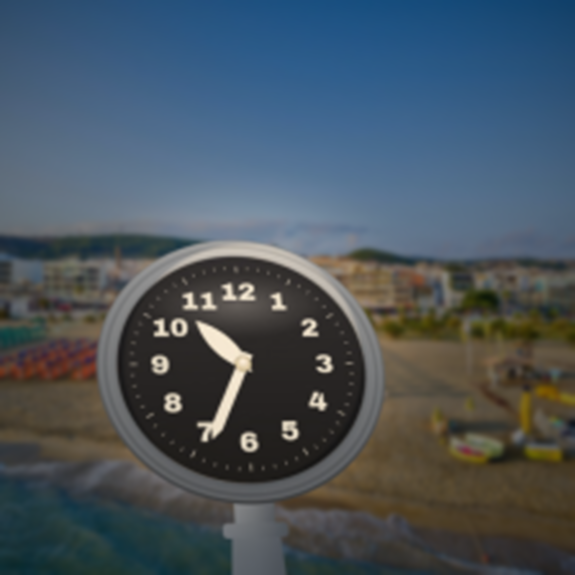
10:34
